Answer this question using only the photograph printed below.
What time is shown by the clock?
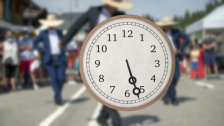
5:27
